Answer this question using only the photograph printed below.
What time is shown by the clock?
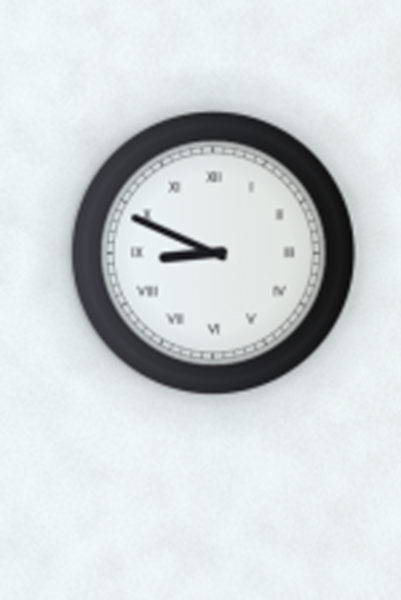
8:49
